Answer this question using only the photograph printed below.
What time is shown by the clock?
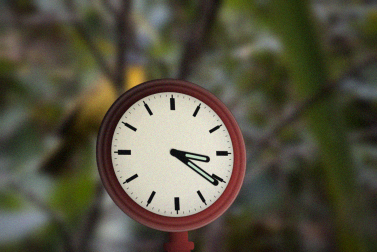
3:21
